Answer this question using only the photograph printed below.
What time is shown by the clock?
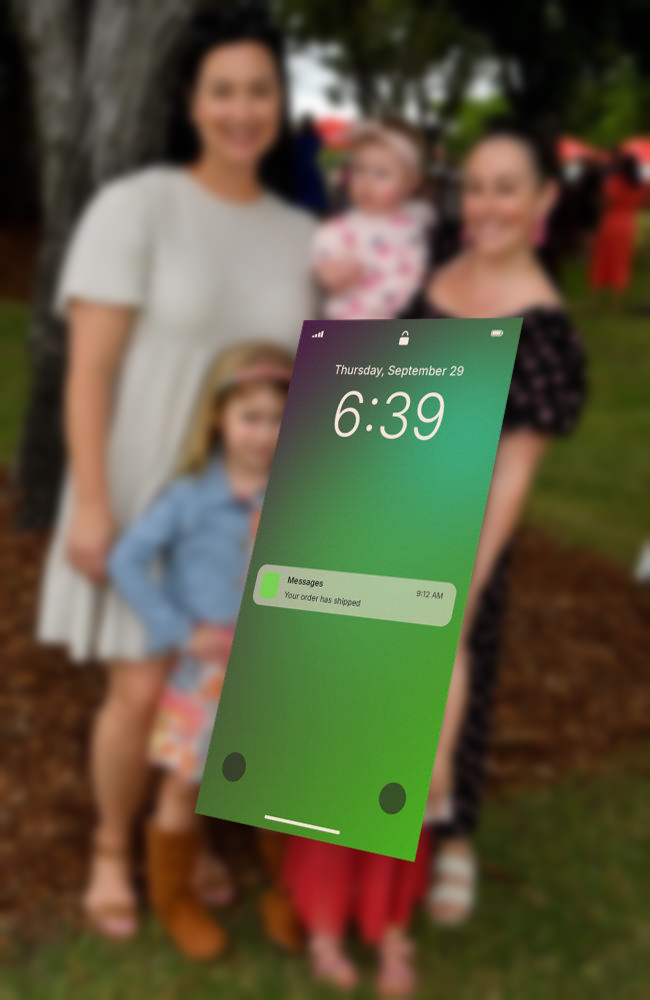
6:39
